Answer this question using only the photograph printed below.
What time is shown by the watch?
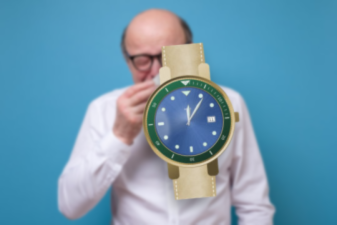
12:06
